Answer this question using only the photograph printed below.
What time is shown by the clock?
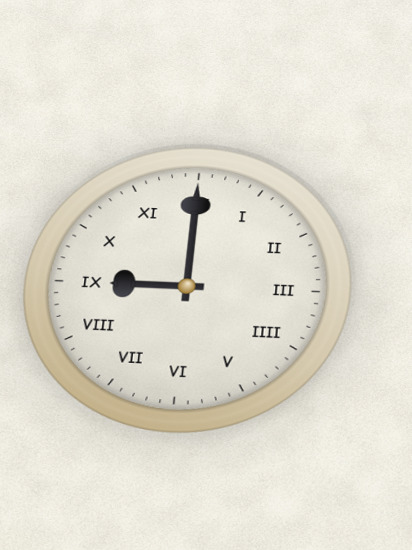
9:00
